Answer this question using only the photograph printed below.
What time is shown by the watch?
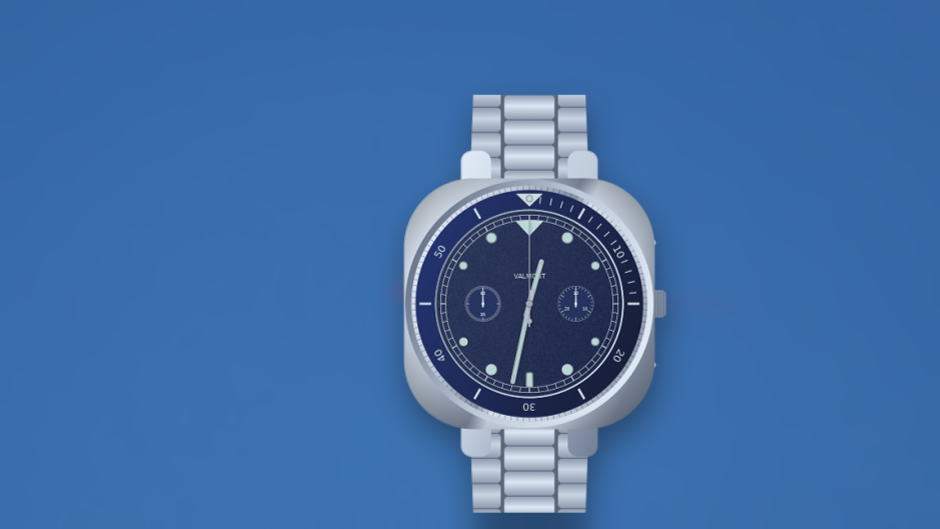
12:32
